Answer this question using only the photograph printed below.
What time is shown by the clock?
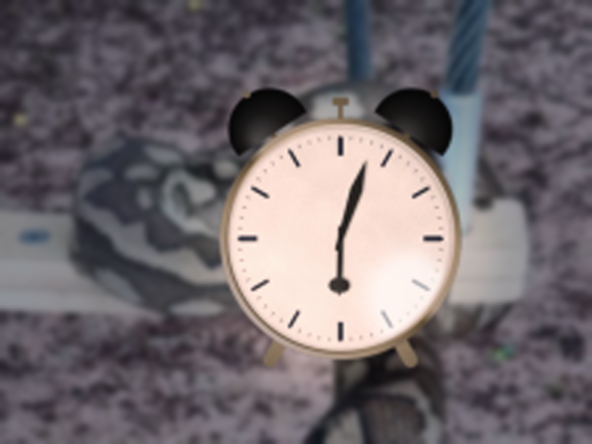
6:03
